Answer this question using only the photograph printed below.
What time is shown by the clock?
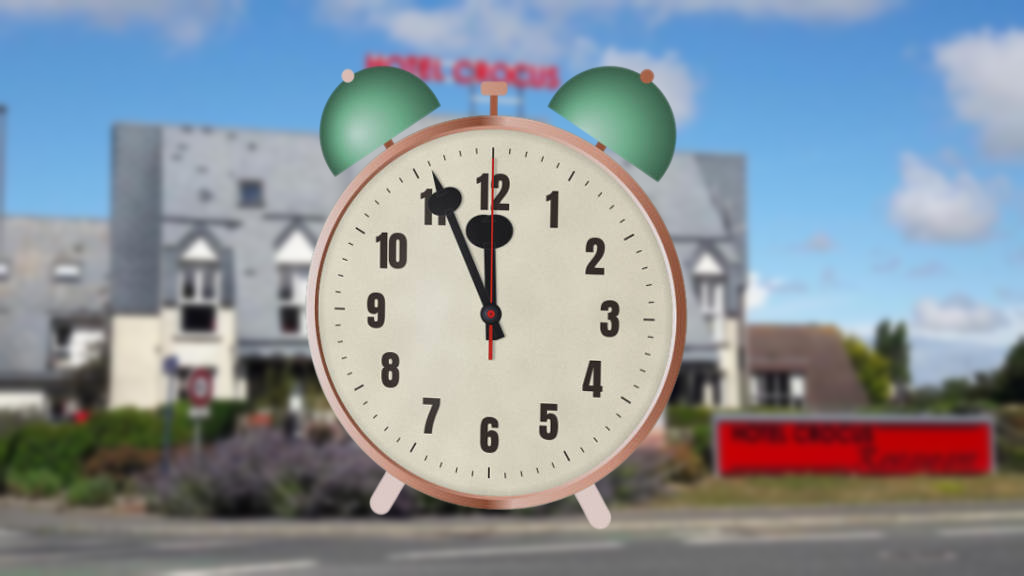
11:56:00
